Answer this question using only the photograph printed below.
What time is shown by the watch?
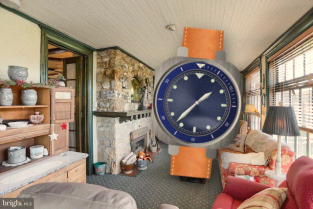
1:37
